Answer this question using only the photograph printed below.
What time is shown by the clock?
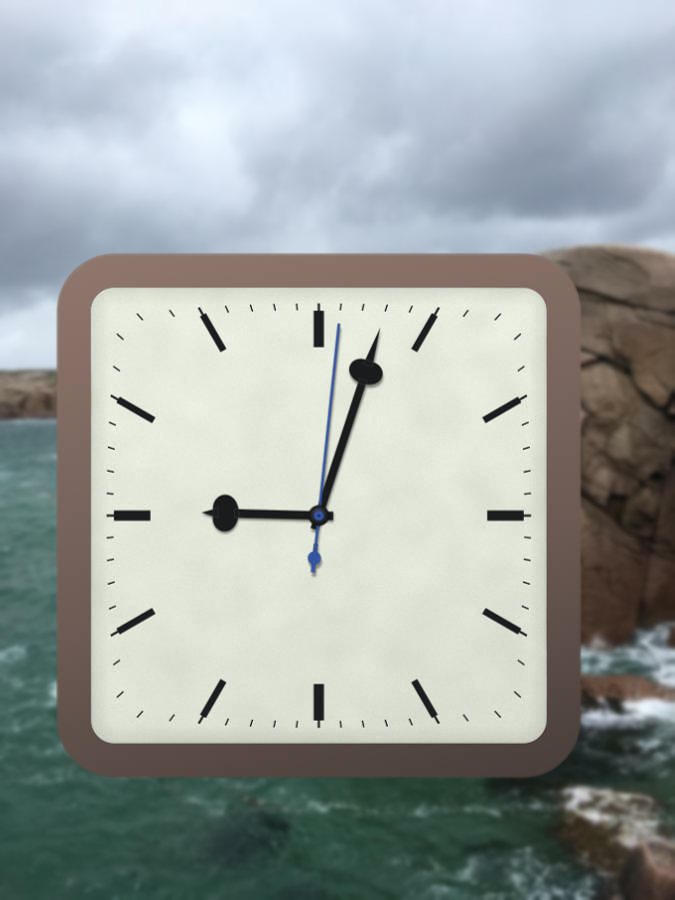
9:03:01
